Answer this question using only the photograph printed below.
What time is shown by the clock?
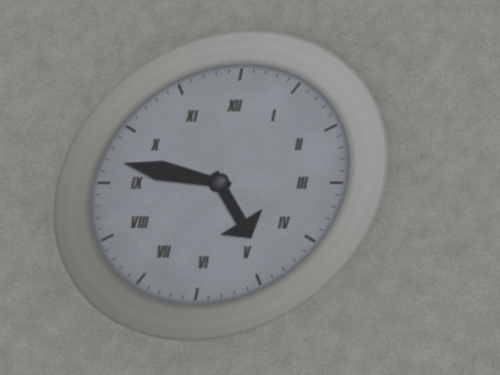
4:47
